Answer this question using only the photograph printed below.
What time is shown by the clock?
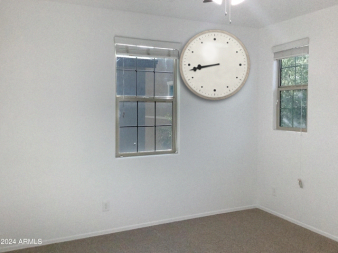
8:43
